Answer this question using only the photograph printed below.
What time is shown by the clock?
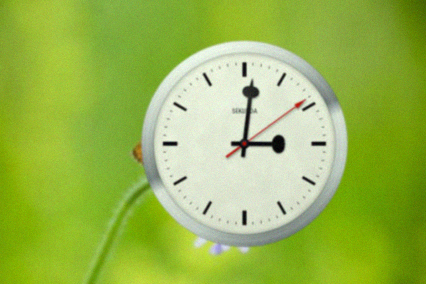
3:01:09
